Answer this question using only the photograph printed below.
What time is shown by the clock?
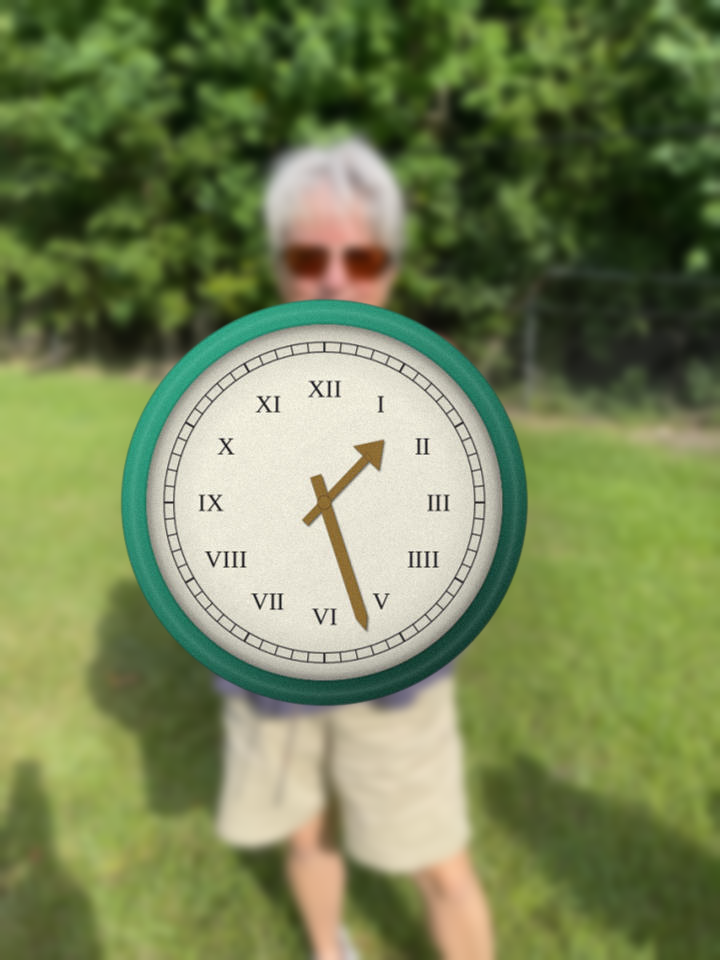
1:27
